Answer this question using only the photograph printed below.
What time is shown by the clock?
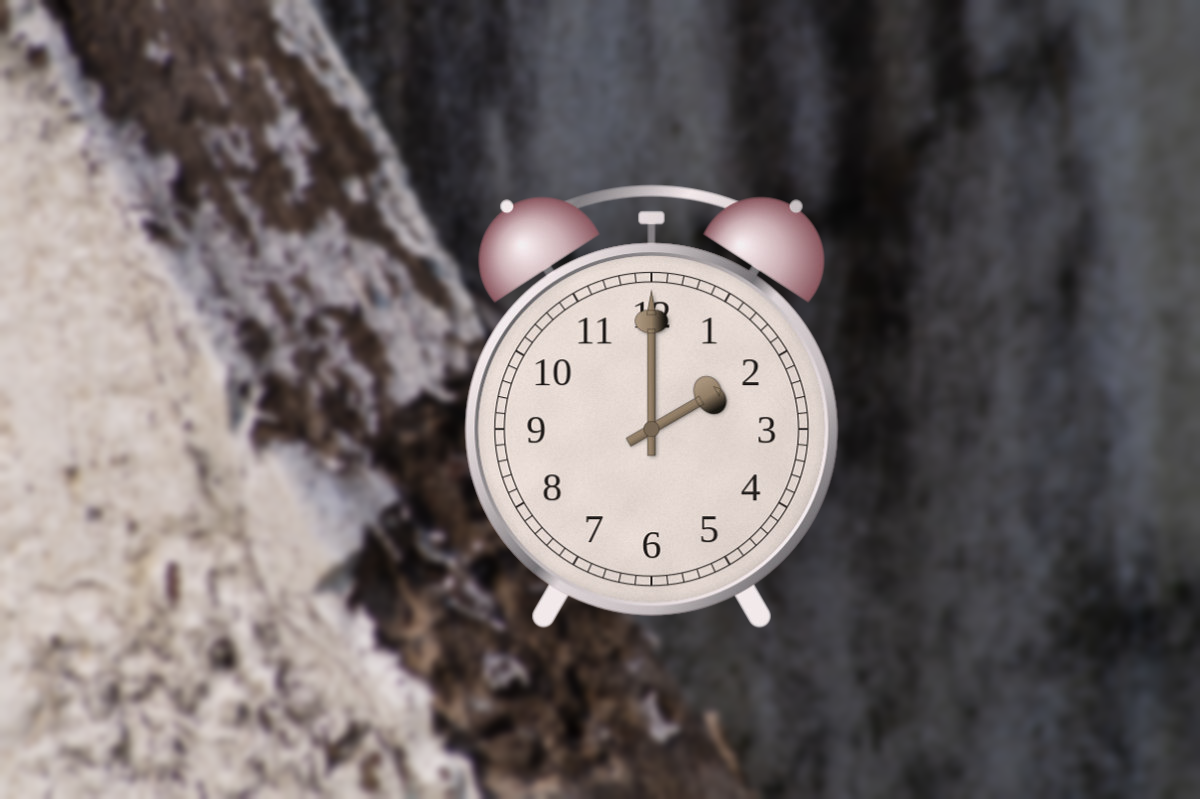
2:00
